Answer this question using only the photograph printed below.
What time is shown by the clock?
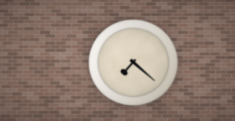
7:22
